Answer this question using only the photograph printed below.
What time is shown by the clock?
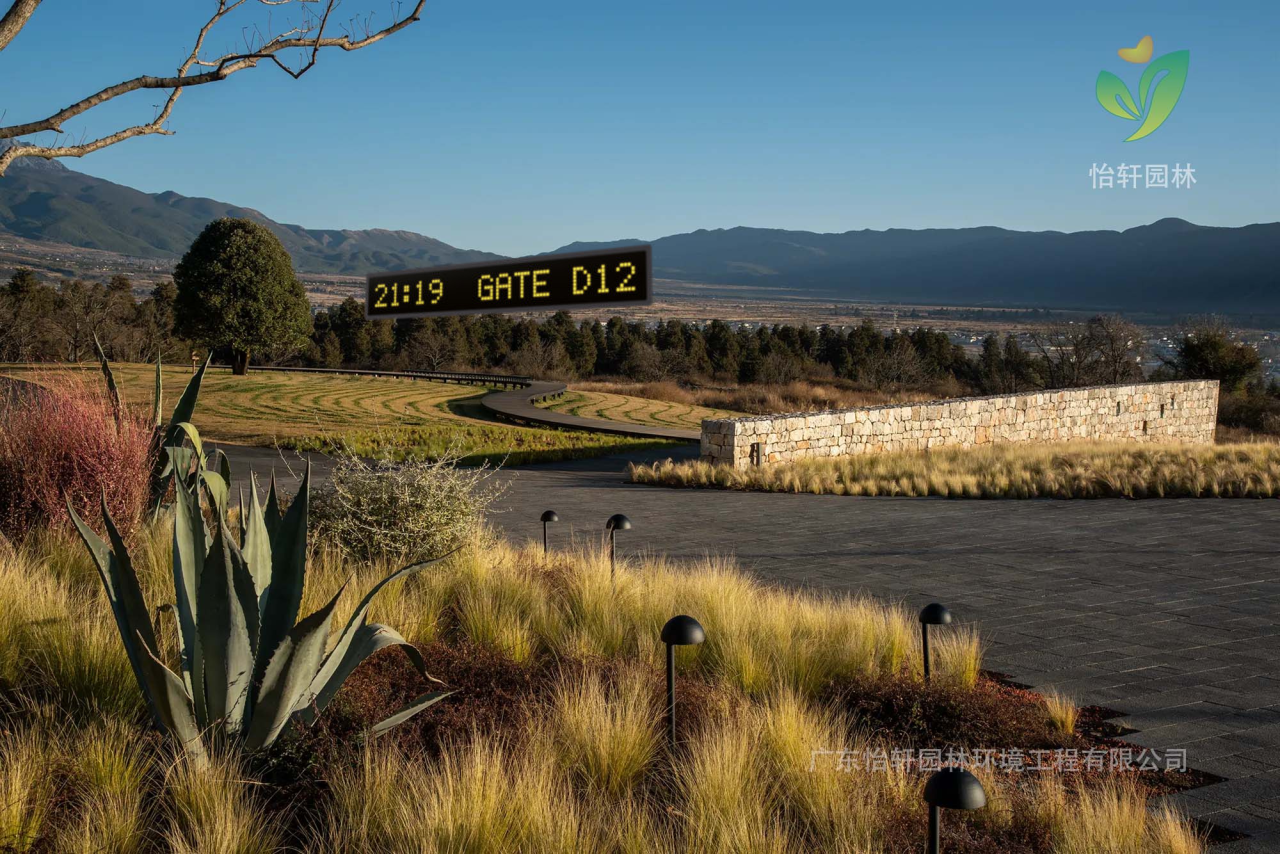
21:19
